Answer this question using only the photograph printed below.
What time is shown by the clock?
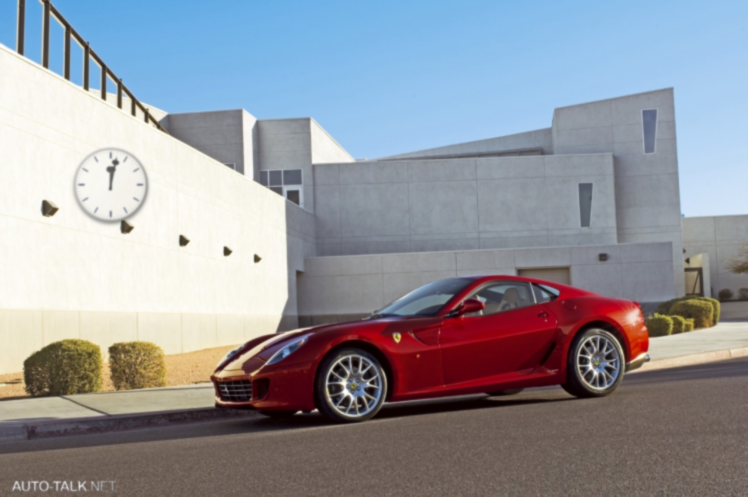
12:02
